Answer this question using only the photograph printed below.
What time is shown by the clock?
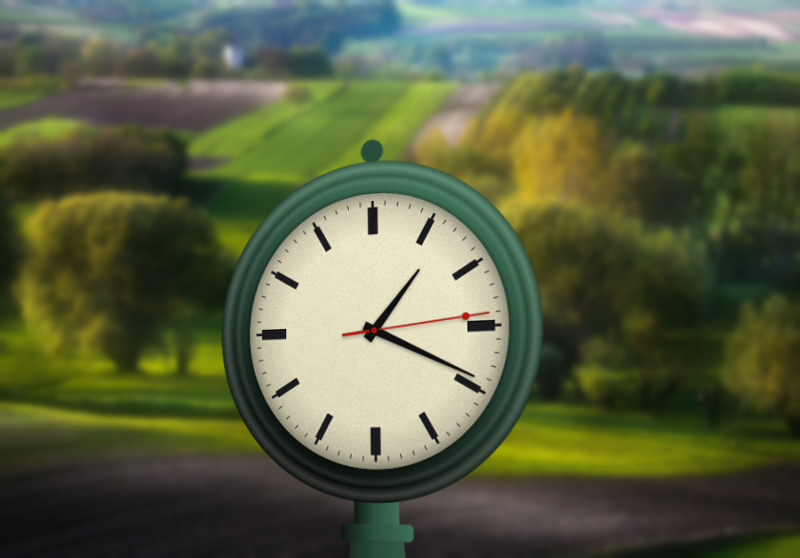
1:19:14
